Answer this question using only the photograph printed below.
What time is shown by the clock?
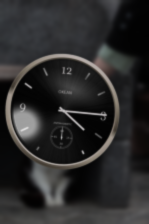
4:15
